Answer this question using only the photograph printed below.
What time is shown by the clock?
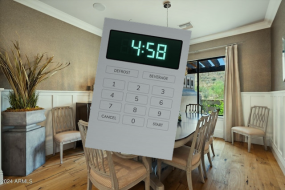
4:58
